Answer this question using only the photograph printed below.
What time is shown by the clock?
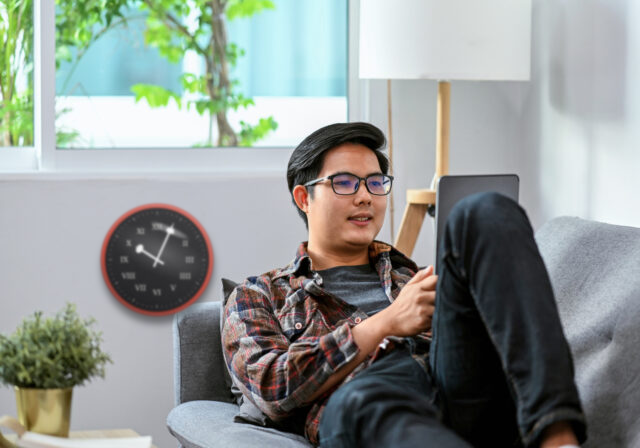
10:04
